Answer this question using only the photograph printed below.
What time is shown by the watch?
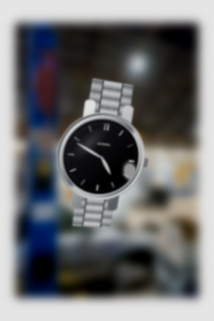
4:49
